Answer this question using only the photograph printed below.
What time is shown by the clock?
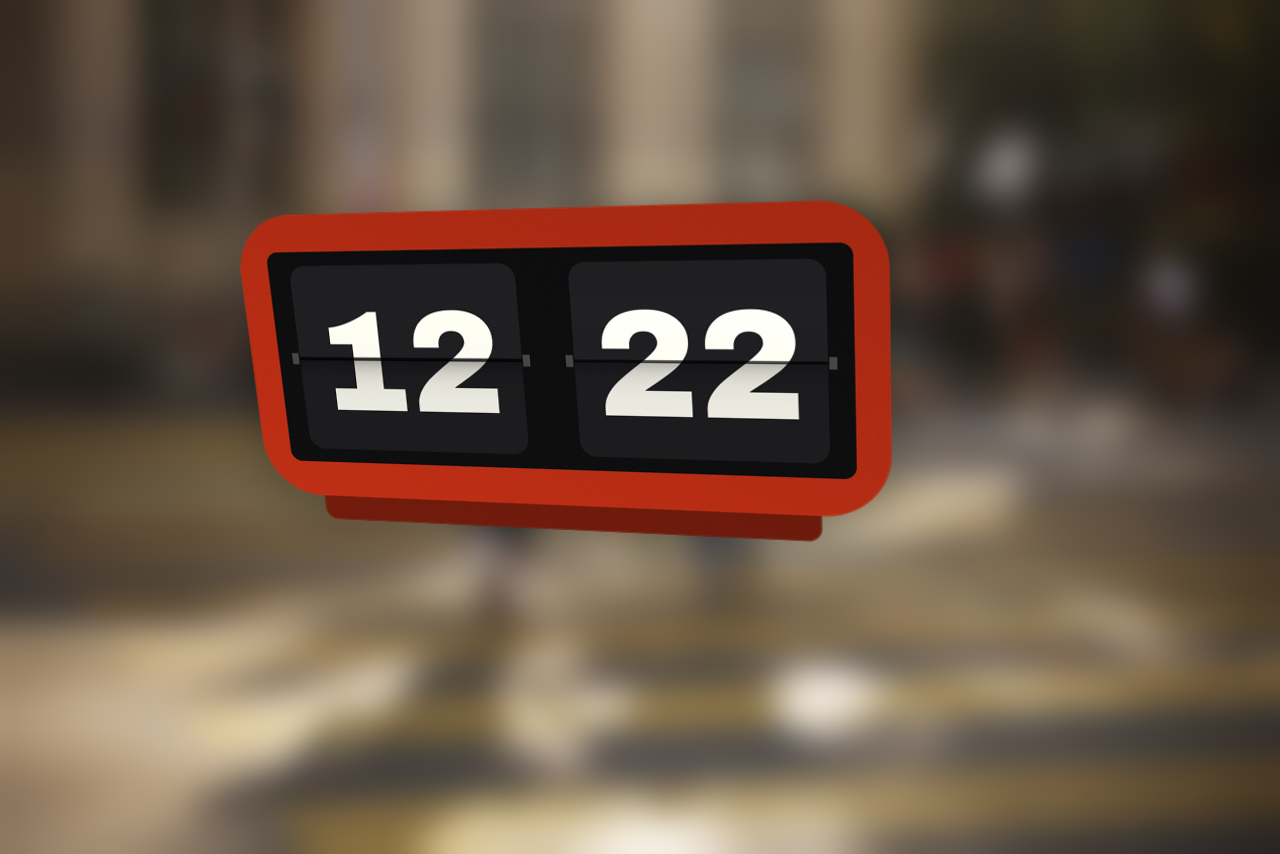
12:22
